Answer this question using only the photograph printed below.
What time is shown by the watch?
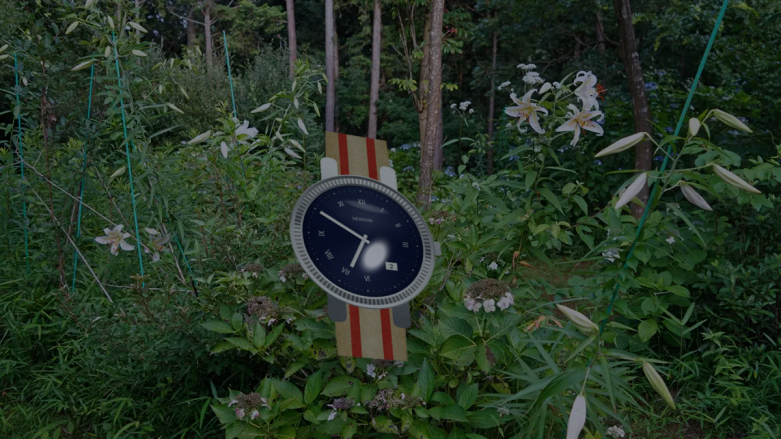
6:50
